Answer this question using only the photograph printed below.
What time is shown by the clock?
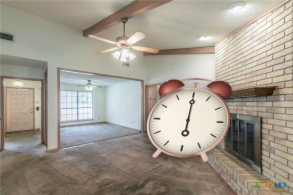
6:00
